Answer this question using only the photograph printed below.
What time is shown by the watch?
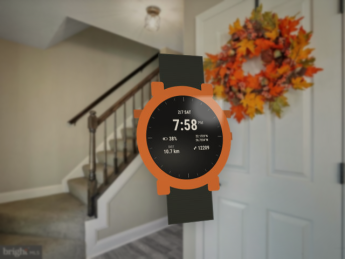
7:58
